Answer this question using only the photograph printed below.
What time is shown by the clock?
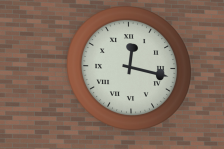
12:17
